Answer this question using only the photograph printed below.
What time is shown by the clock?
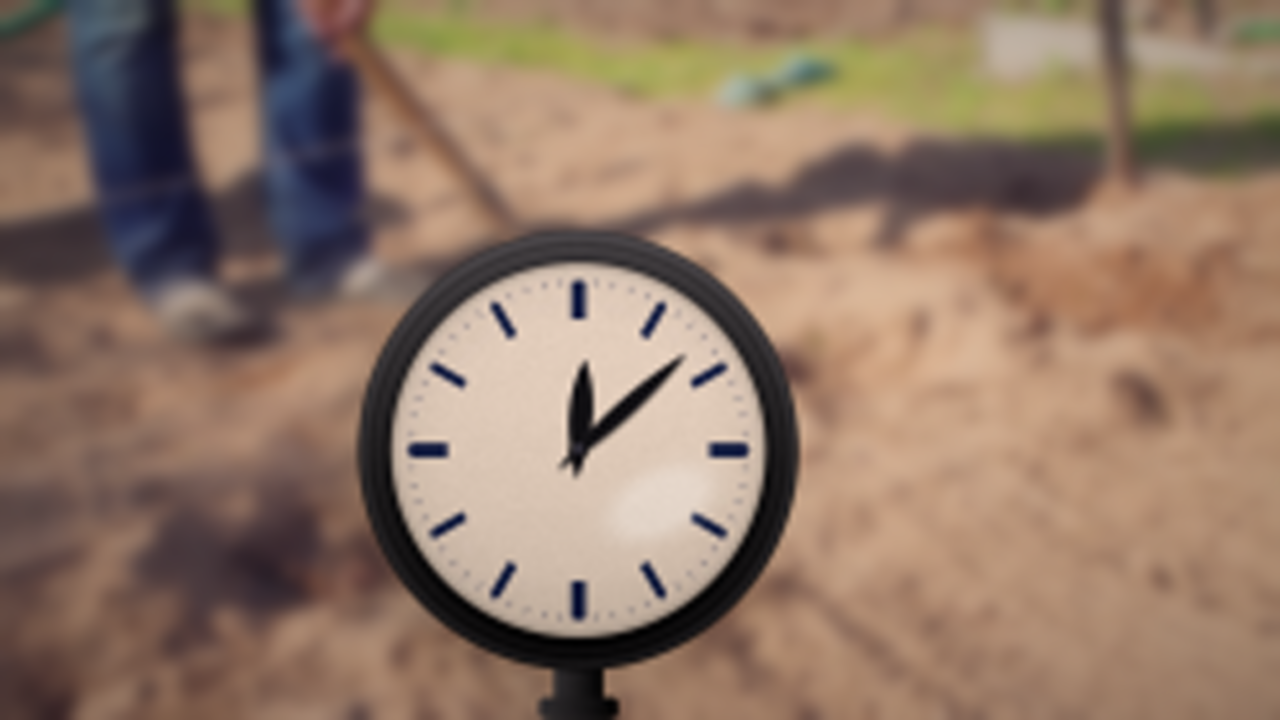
12:08
